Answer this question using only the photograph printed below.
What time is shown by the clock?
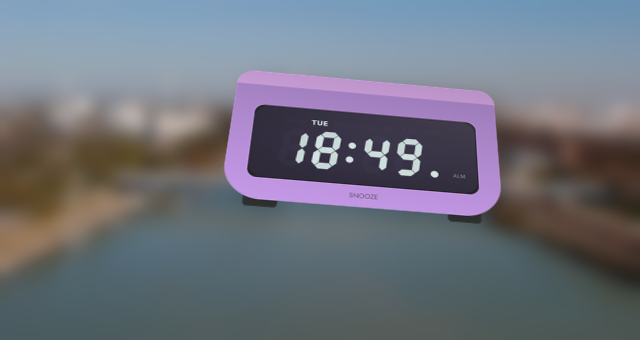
18:49
